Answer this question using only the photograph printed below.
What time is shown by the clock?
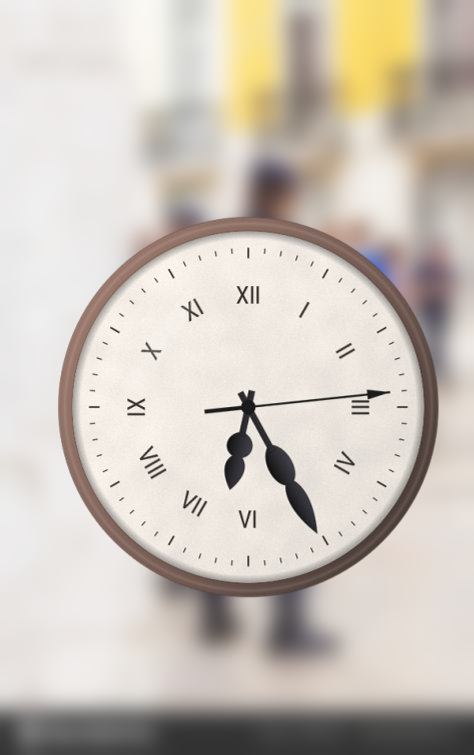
6:25:14
